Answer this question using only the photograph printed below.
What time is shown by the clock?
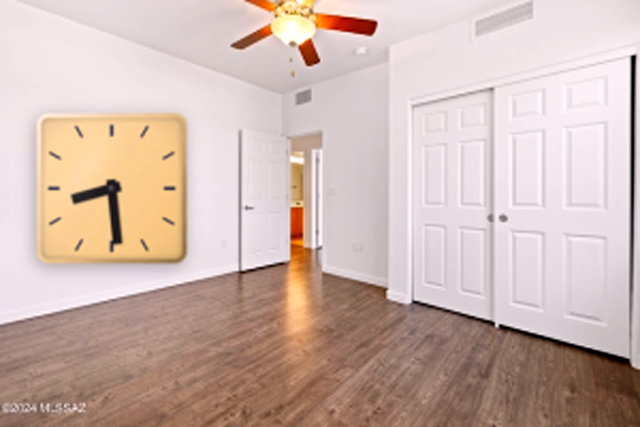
8:29
